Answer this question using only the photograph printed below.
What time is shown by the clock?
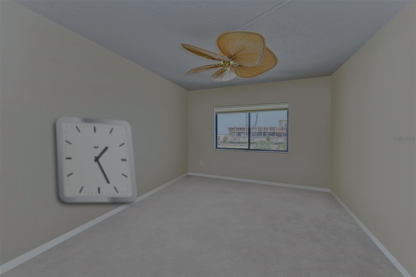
1:26
